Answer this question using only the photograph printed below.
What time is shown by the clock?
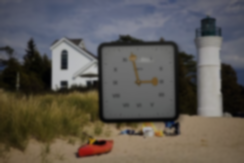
2:58
